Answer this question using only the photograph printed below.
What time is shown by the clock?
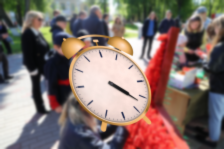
4:22
